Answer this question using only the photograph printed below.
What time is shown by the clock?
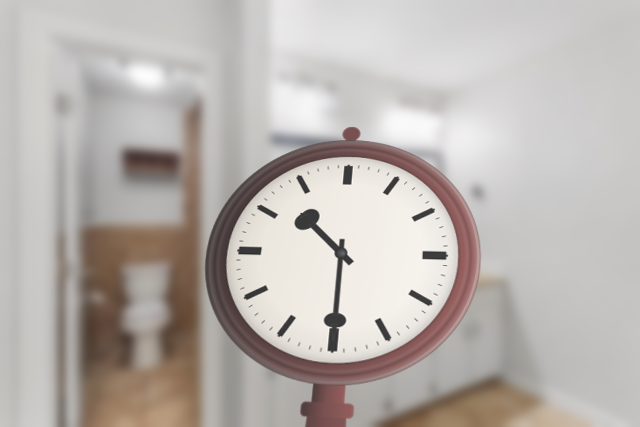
10:30
